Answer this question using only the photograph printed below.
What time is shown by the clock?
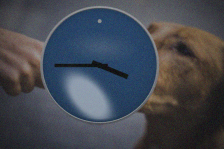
3:45
